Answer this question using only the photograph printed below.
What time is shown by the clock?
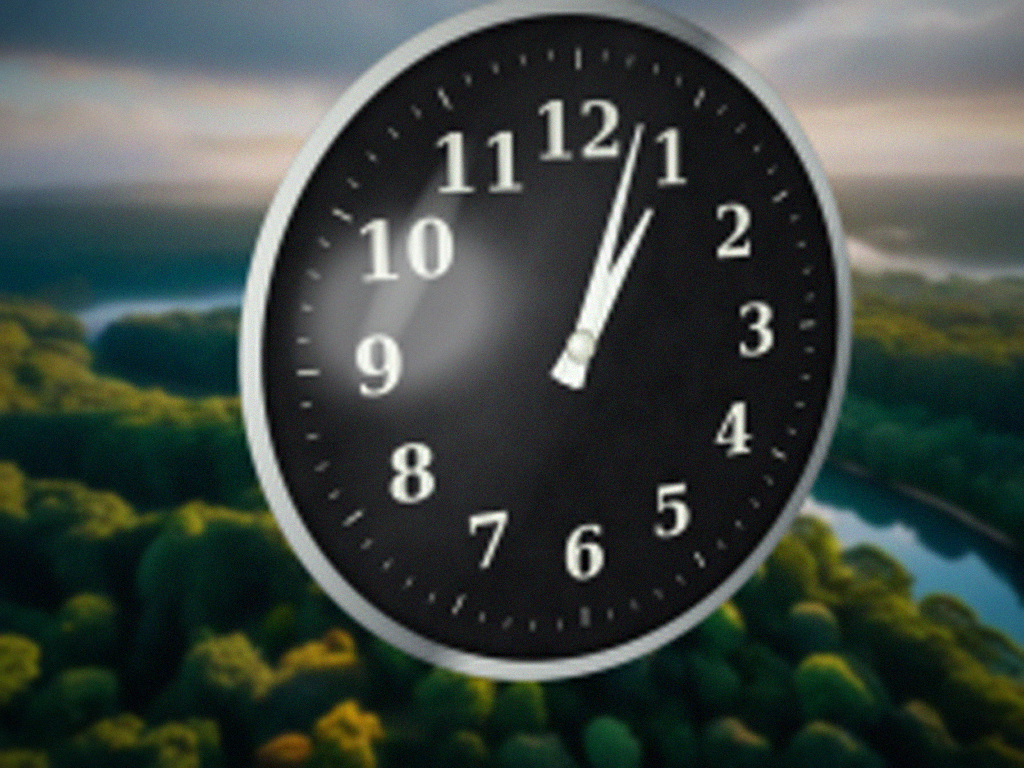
1:03
